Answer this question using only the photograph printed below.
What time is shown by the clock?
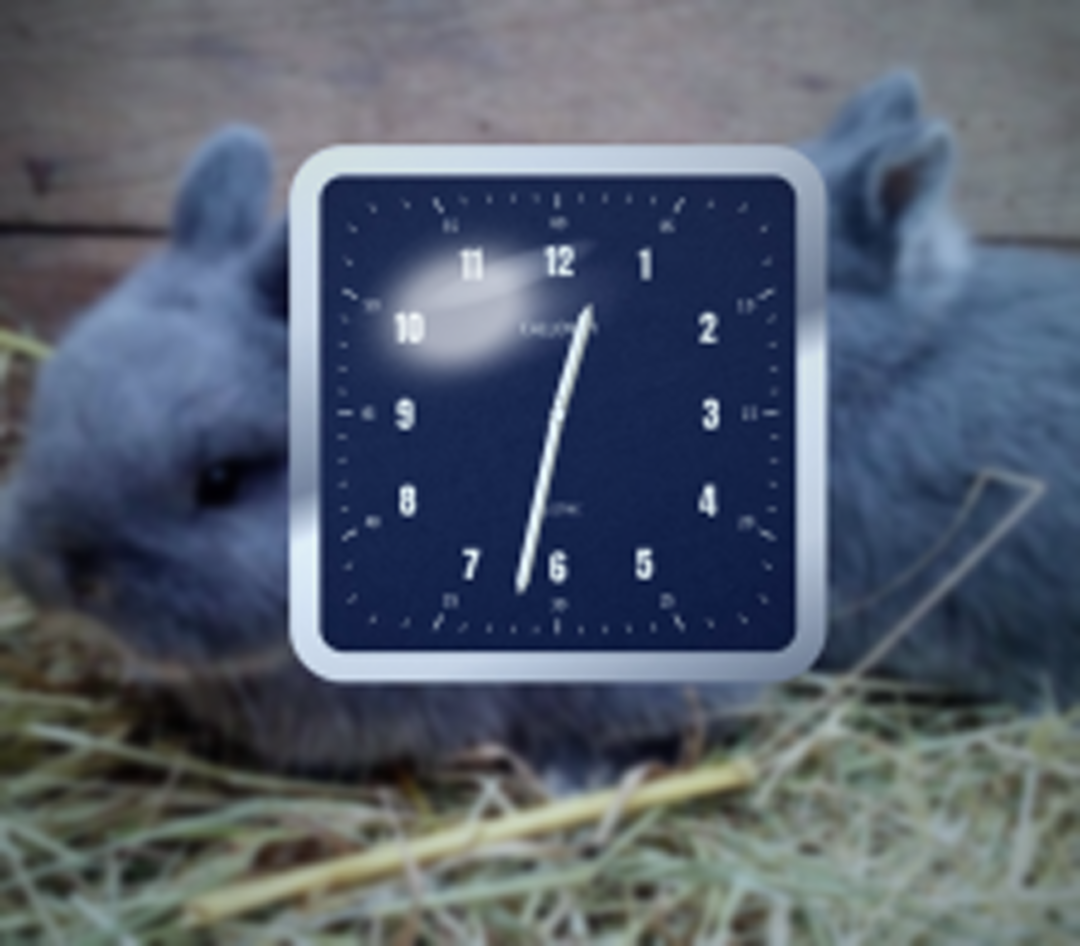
12:32
